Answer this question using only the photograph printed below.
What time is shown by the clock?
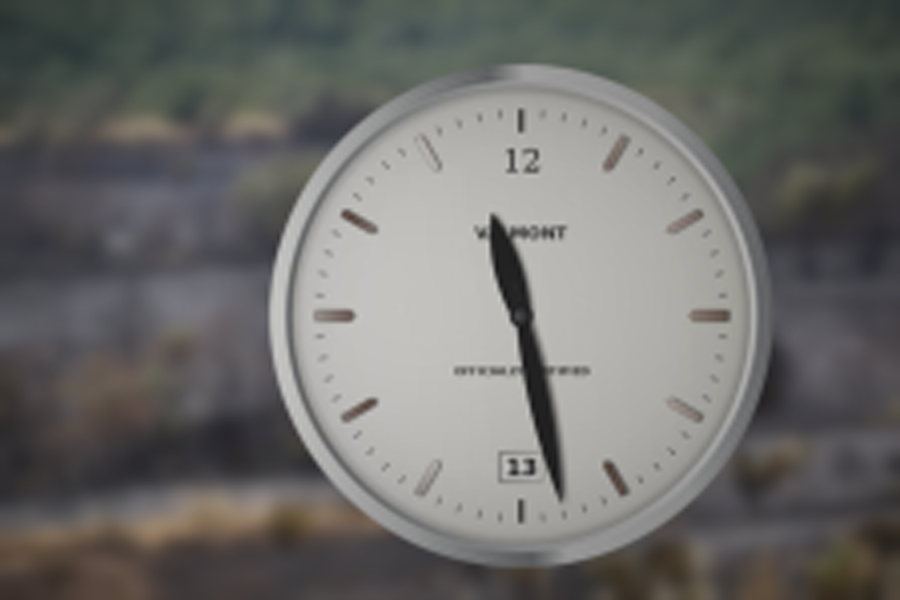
11:28
